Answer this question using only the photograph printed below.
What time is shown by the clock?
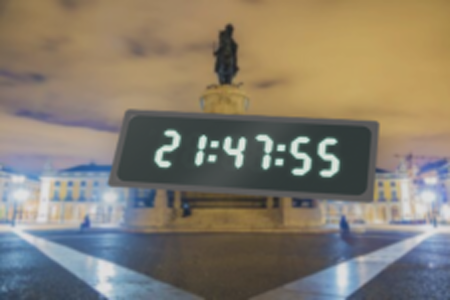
21:47:55
